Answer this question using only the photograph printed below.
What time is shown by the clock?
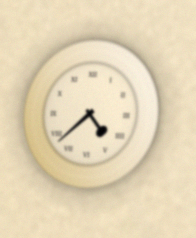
4:38
